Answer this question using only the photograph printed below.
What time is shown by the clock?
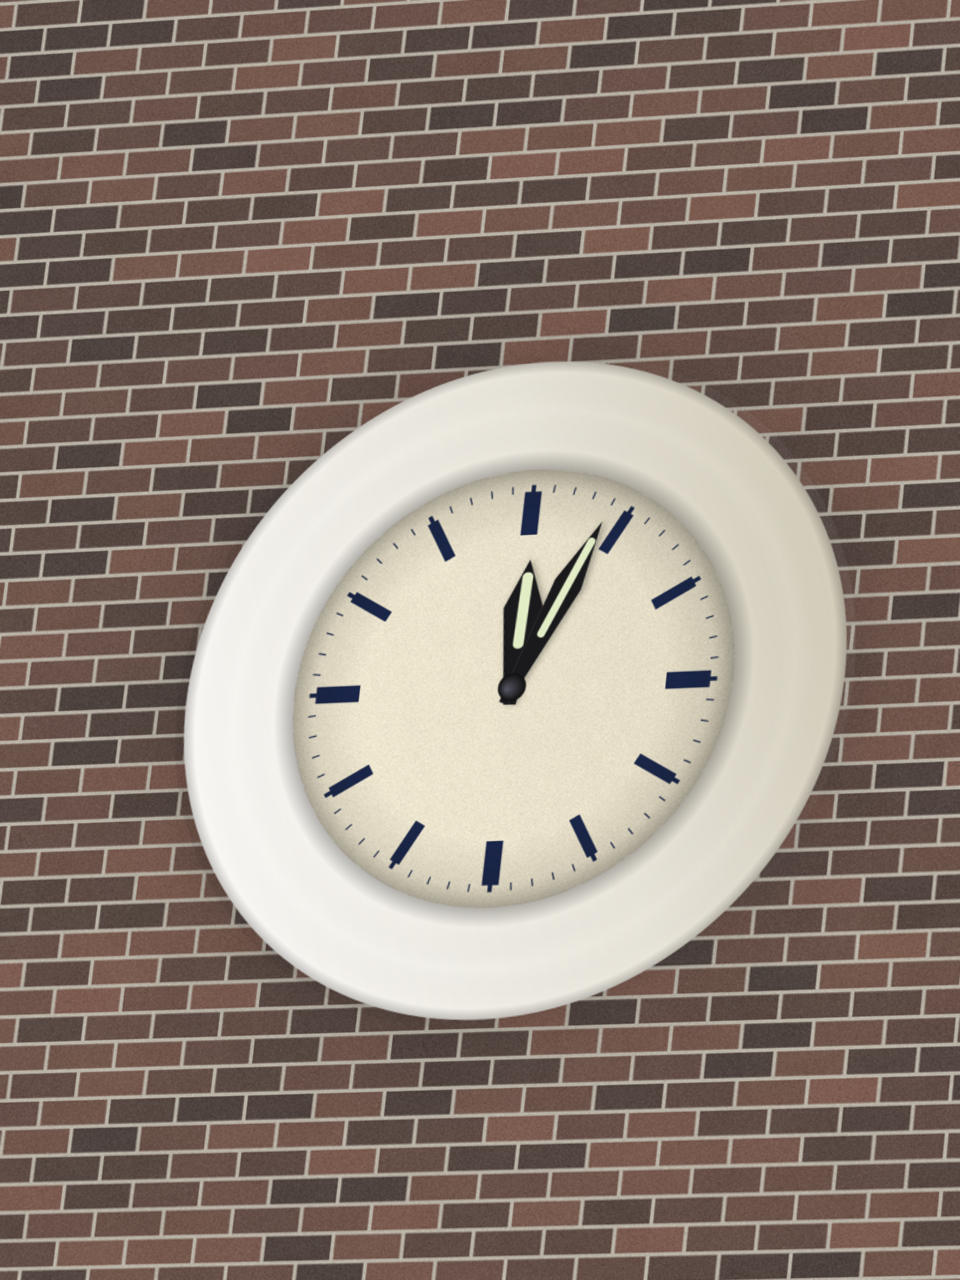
12:04
